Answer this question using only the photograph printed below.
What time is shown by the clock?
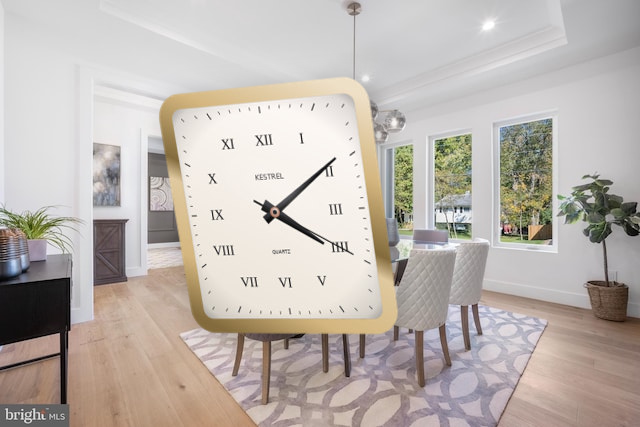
4:09:20
